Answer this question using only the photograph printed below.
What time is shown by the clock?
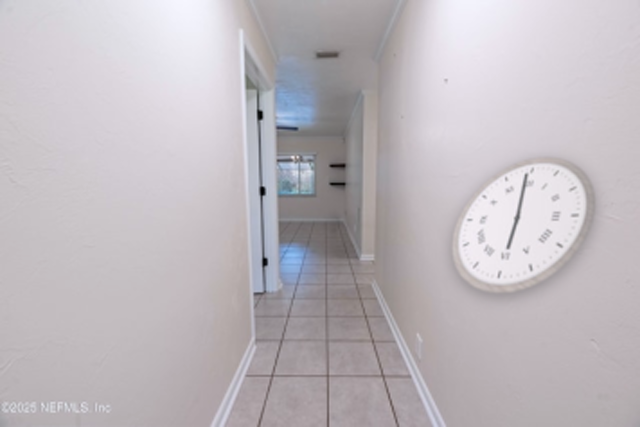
5:59
